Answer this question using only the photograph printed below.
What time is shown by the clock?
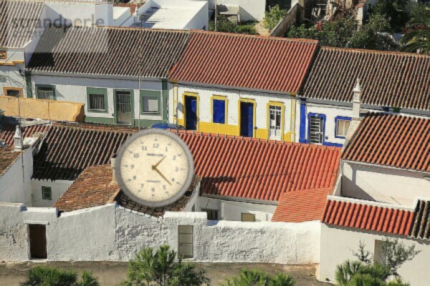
1:22
